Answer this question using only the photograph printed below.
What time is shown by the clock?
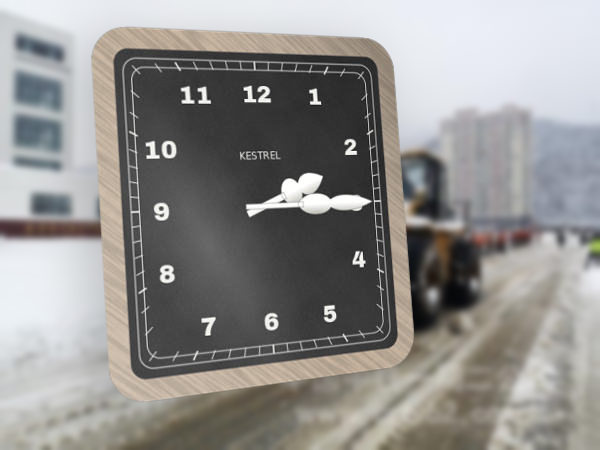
2:15
